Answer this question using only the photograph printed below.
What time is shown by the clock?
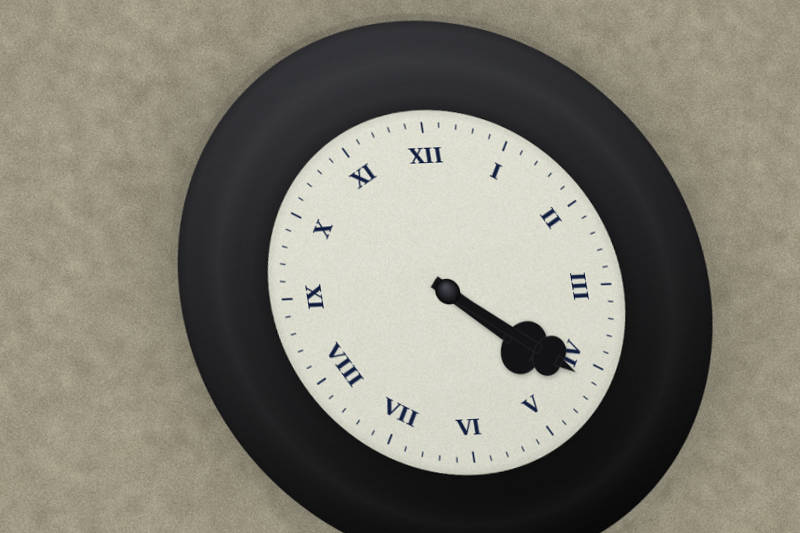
4:21
